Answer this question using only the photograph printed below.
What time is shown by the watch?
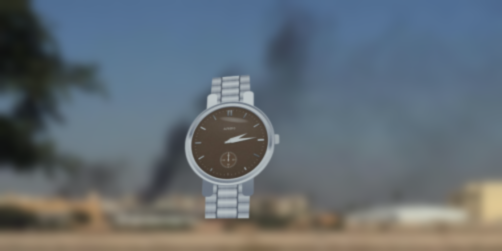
2:14
